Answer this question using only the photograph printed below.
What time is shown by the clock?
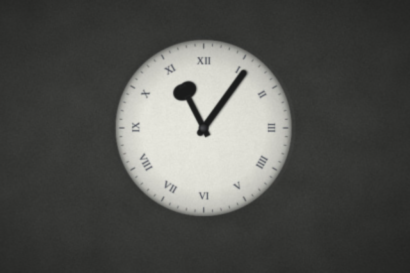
11:06
